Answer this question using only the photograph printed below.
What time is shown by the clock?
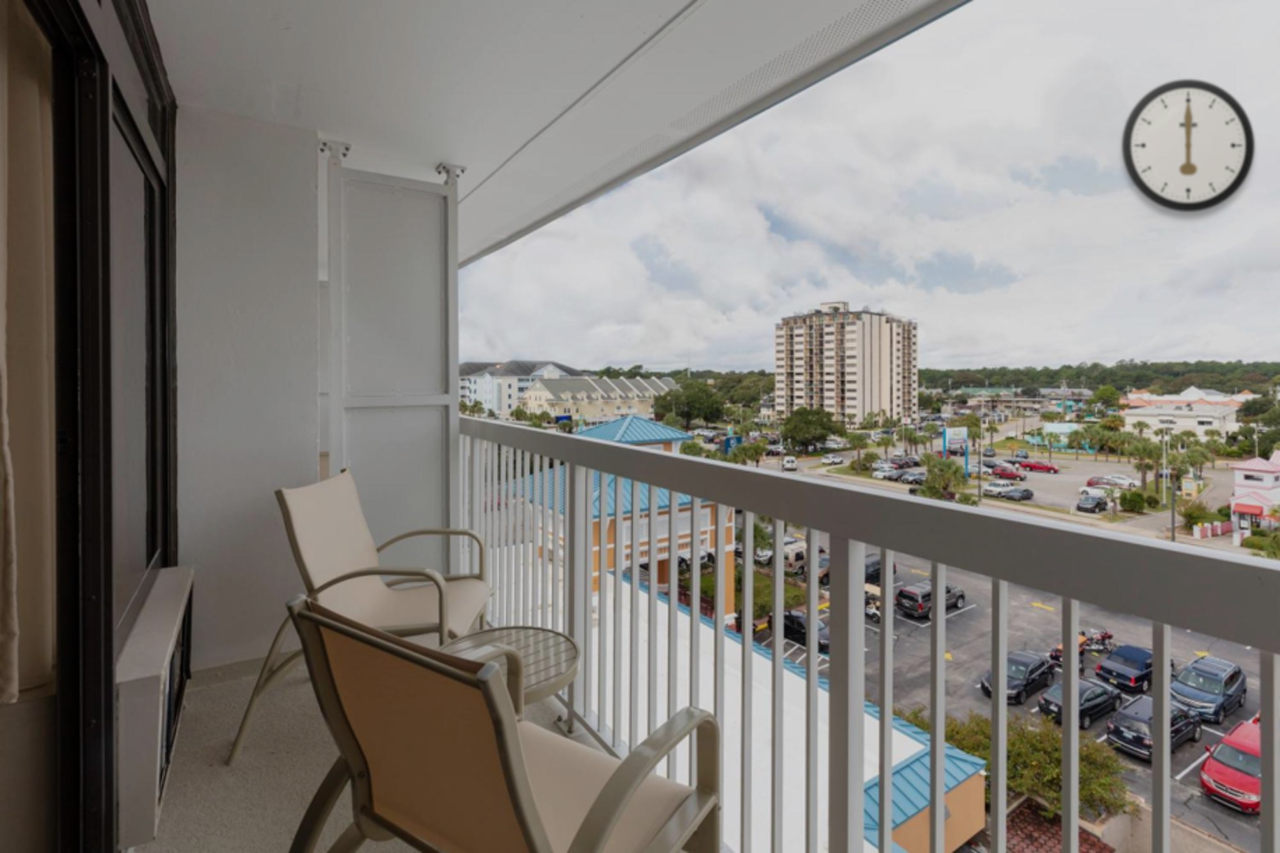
6:00
